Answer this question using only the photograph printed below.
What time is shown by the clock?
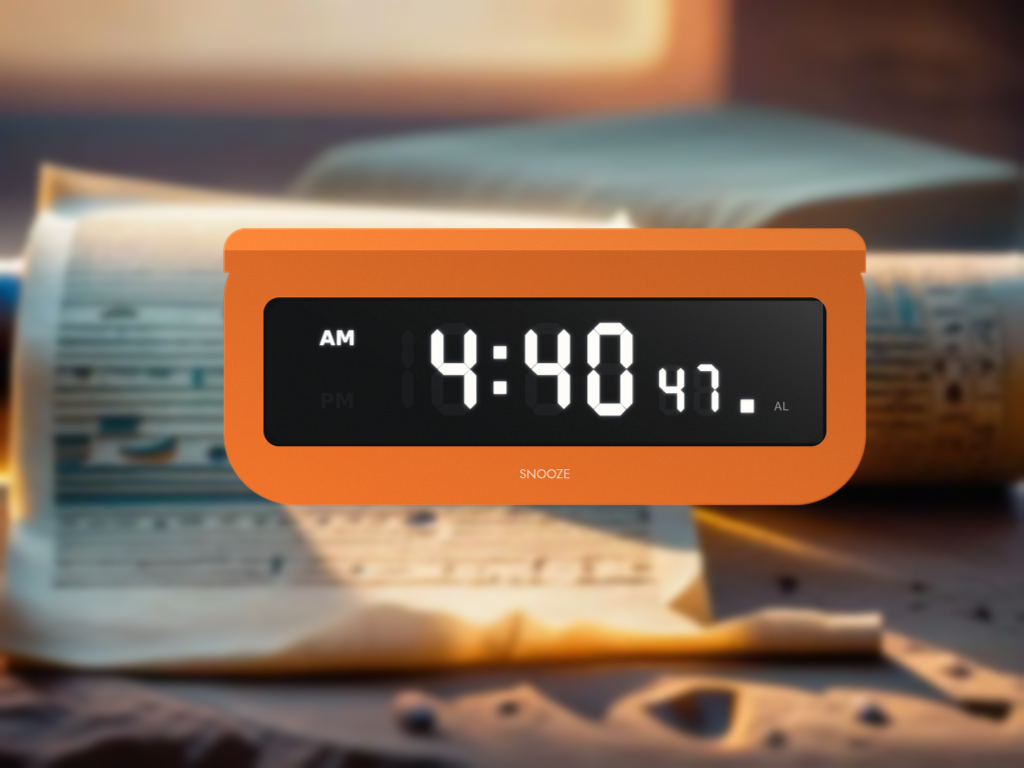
4:40:47
